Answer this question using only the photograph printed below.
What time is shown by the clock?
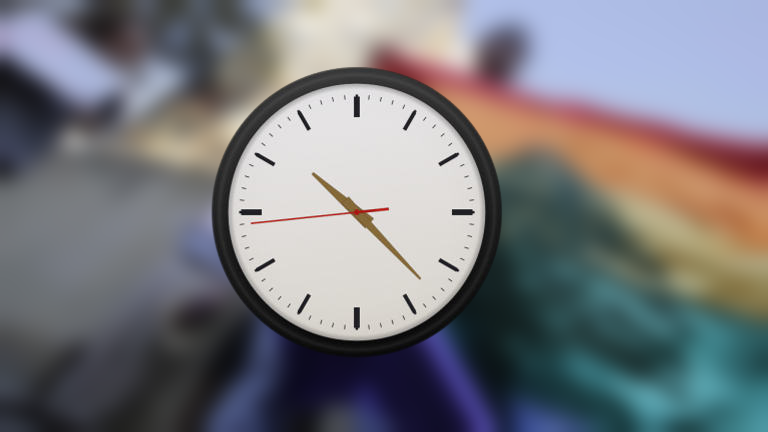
10:22:44
